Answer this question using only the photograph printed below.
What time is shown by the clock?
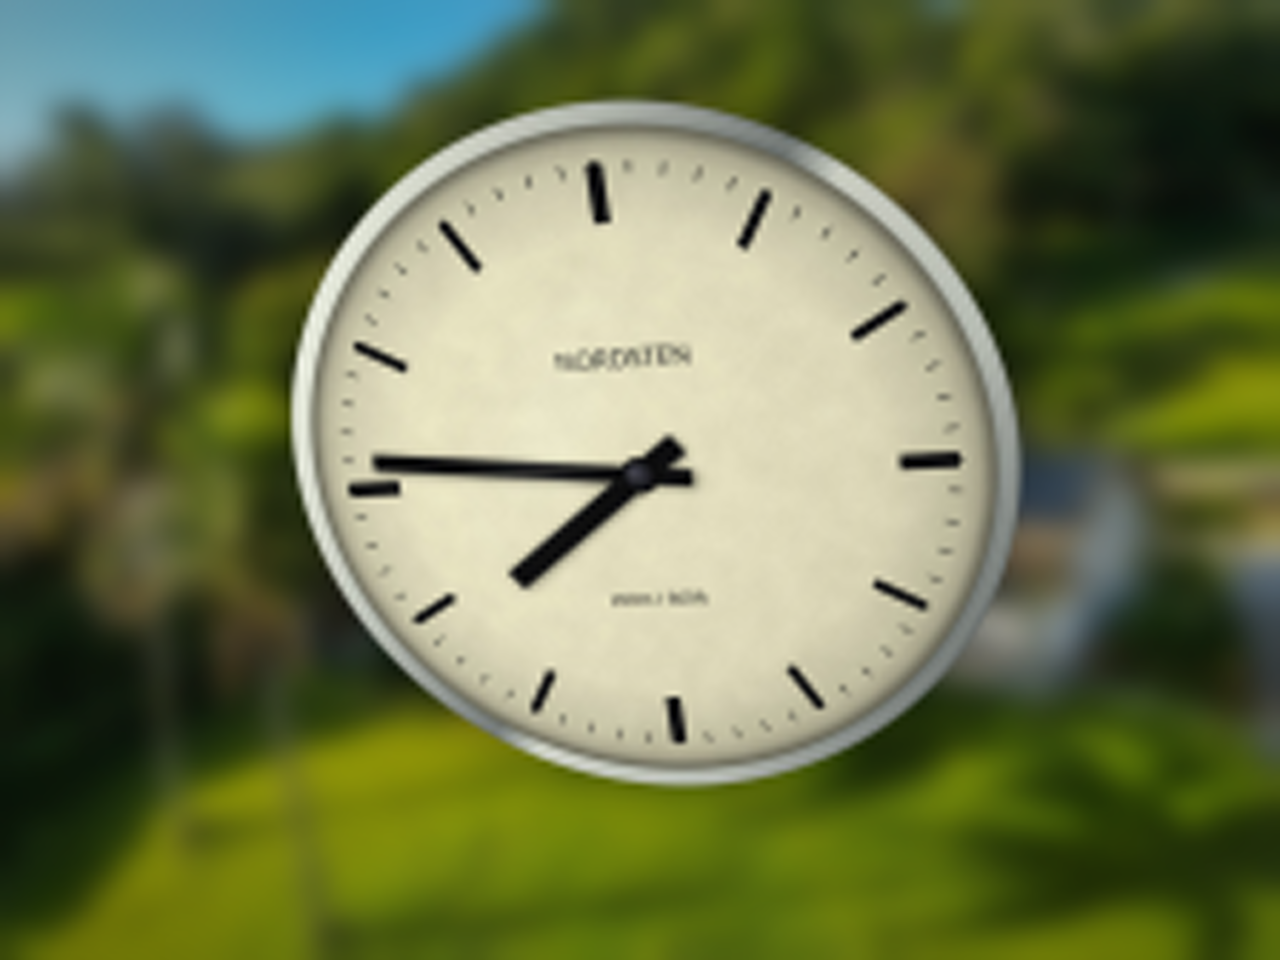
7:46
